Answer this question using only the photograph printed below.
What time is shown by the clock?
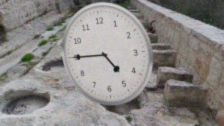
4:45
